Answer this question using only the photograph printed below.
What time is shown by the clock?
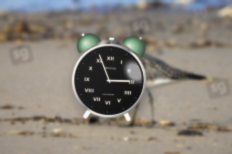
2:56
